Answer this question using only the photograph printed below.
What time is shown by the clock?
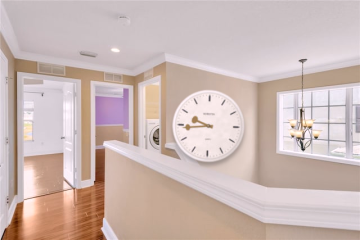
9:44
